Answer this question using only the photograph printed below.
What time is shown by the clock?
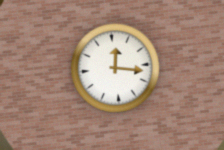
12:17
